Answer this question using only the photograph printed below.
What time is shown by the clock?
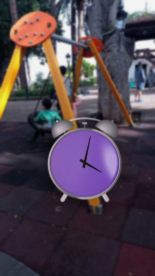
4:02
